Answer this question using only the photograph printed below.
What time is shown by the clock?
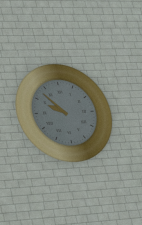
9:53
